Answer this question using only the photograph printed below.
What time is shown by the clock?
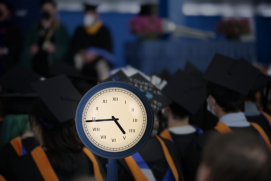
4:44
